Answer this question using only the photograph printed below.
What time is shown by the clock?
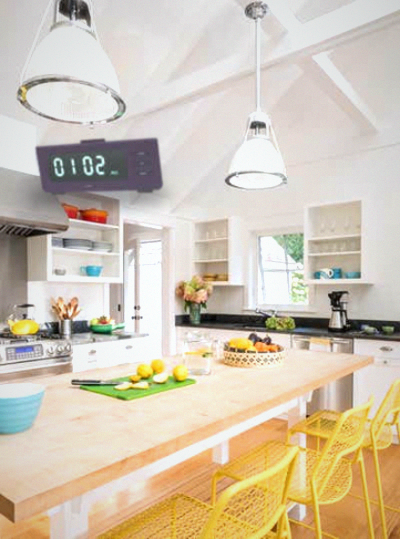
1:02
